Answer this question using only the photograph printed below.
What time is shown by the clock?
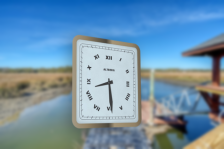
8:29
